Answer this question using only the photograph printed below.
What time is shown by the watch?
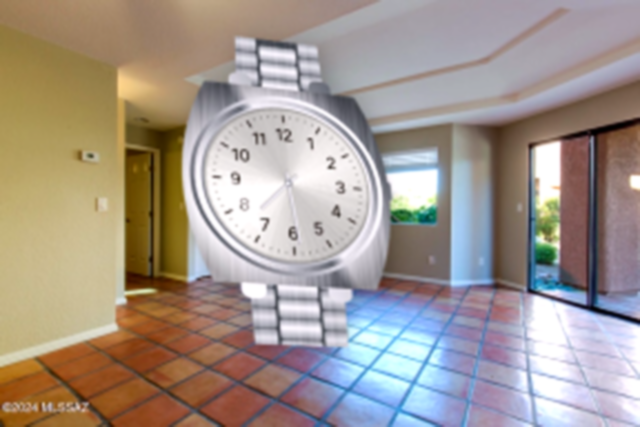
7:29
